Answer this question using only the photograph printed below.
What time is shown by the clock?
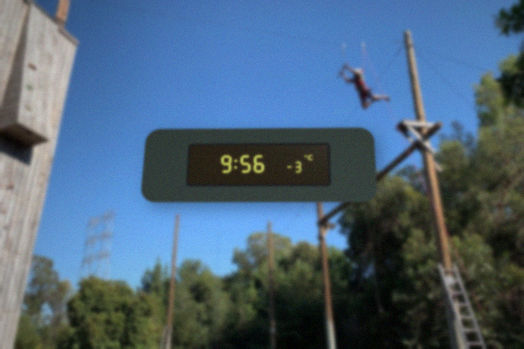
9:56
